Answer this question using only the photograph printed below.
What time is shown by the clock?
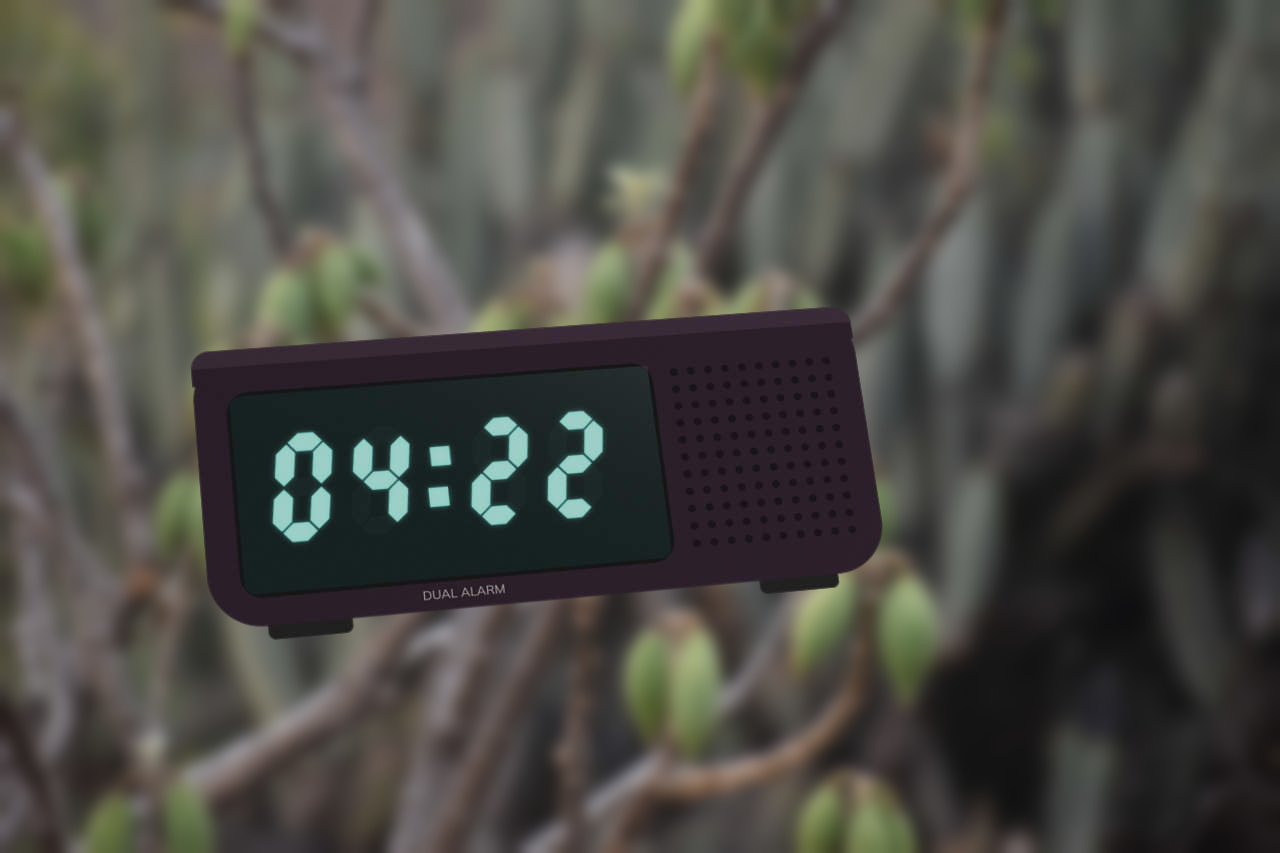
4:22
